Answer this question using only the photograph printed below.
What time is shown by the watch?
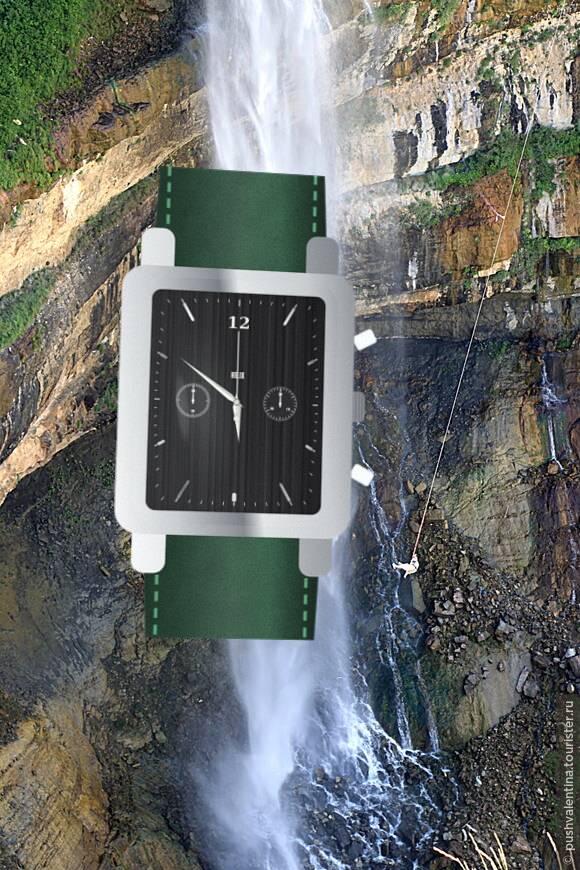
5:51
